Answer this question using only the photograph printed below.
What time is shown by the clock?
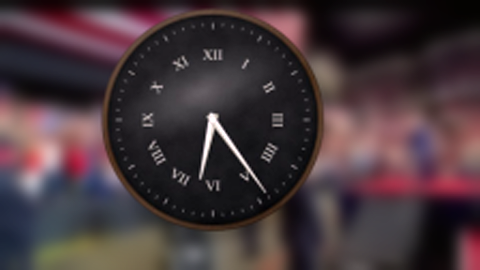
6:24
